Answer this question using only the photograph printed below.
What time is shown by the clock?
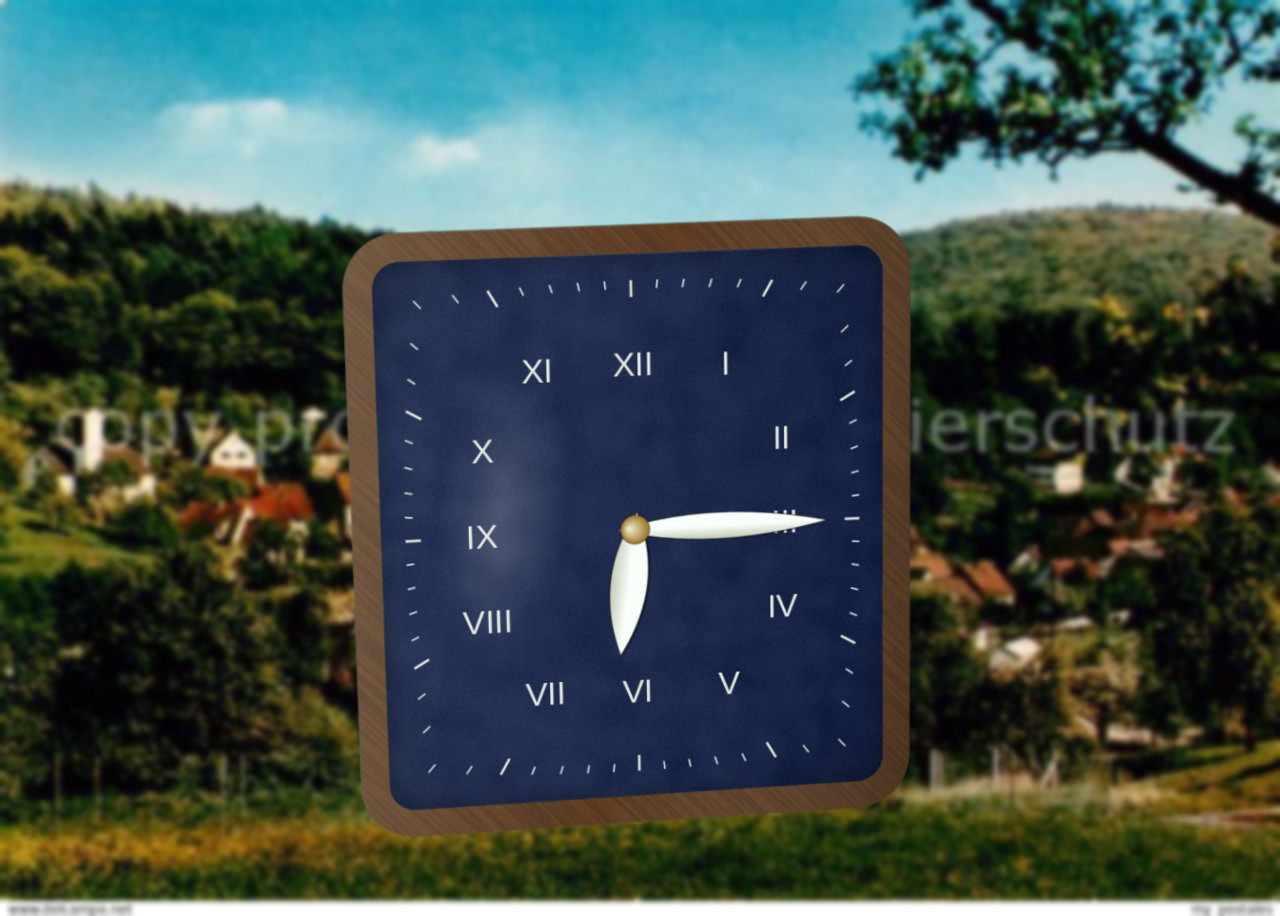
6:15
